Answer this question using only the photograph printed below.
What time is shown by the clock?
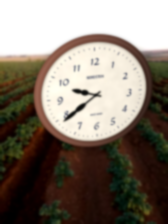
9:39
